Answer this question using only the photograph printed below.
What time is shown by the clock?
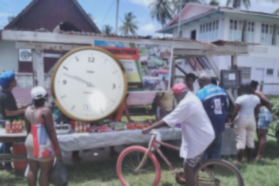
9:48
